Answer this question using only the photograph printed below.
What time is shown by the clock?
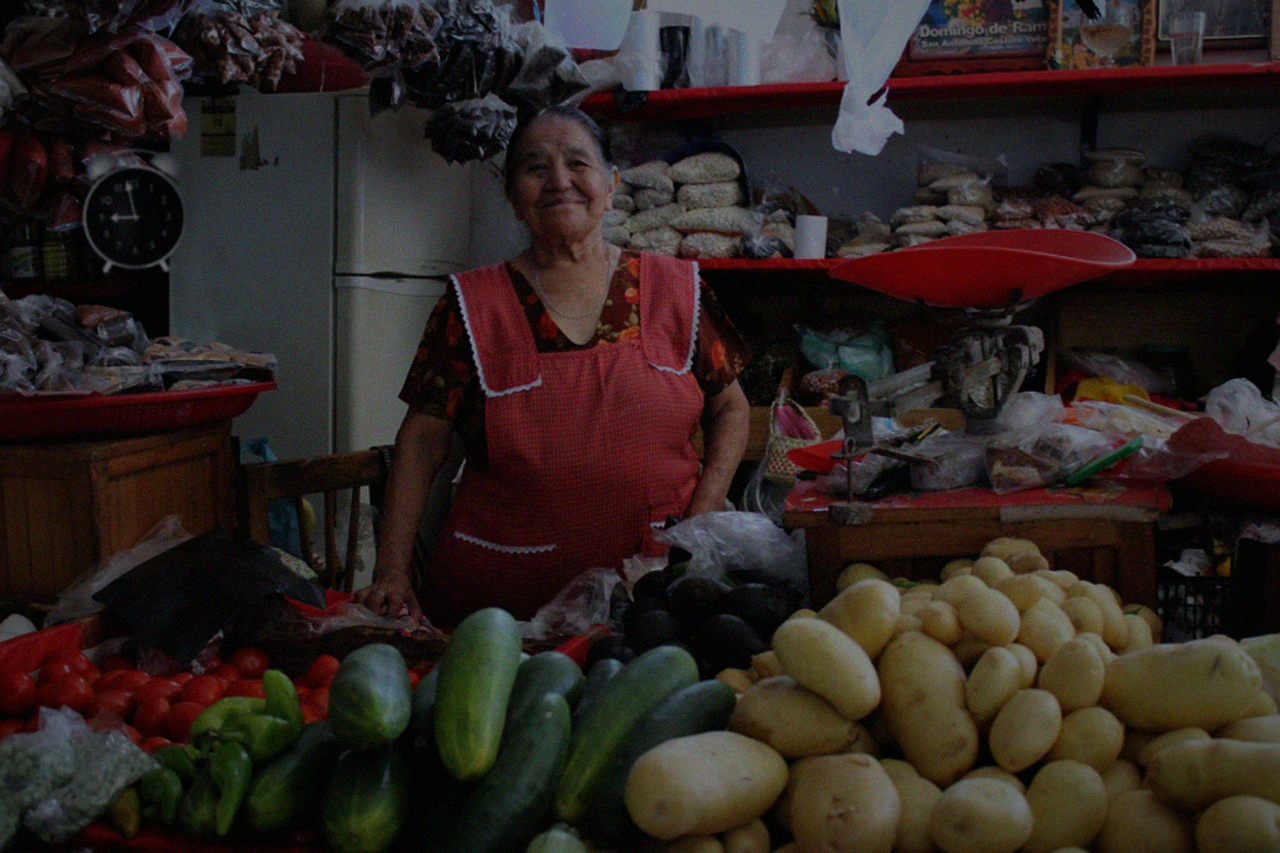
8:58
